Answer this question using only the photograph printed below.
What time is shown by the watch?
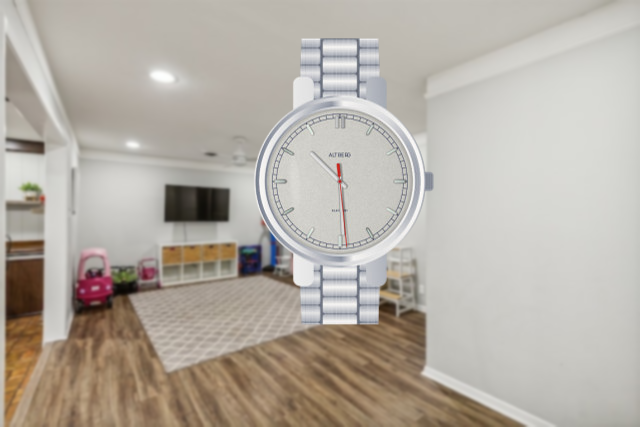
10:29:29
